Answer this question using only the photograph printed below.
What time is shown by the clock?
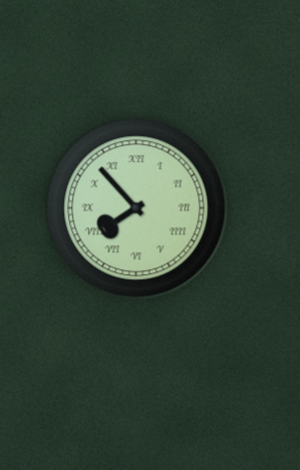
7:53
